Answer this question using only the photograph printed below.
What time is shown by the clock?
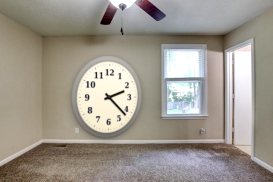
2:22
